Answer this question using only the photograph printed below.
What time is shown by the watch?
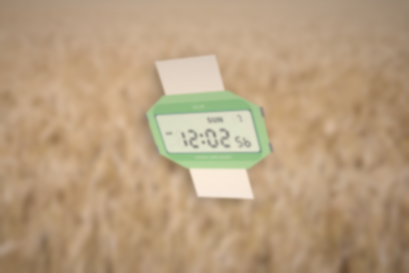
12:02
